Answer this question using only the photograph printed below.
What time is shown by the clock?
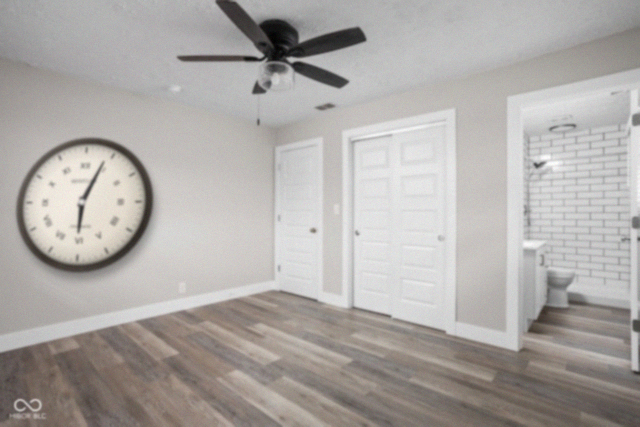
6:04
